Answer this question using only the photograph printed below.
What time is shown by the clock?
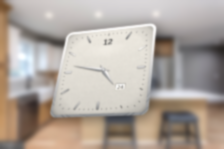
4:47
